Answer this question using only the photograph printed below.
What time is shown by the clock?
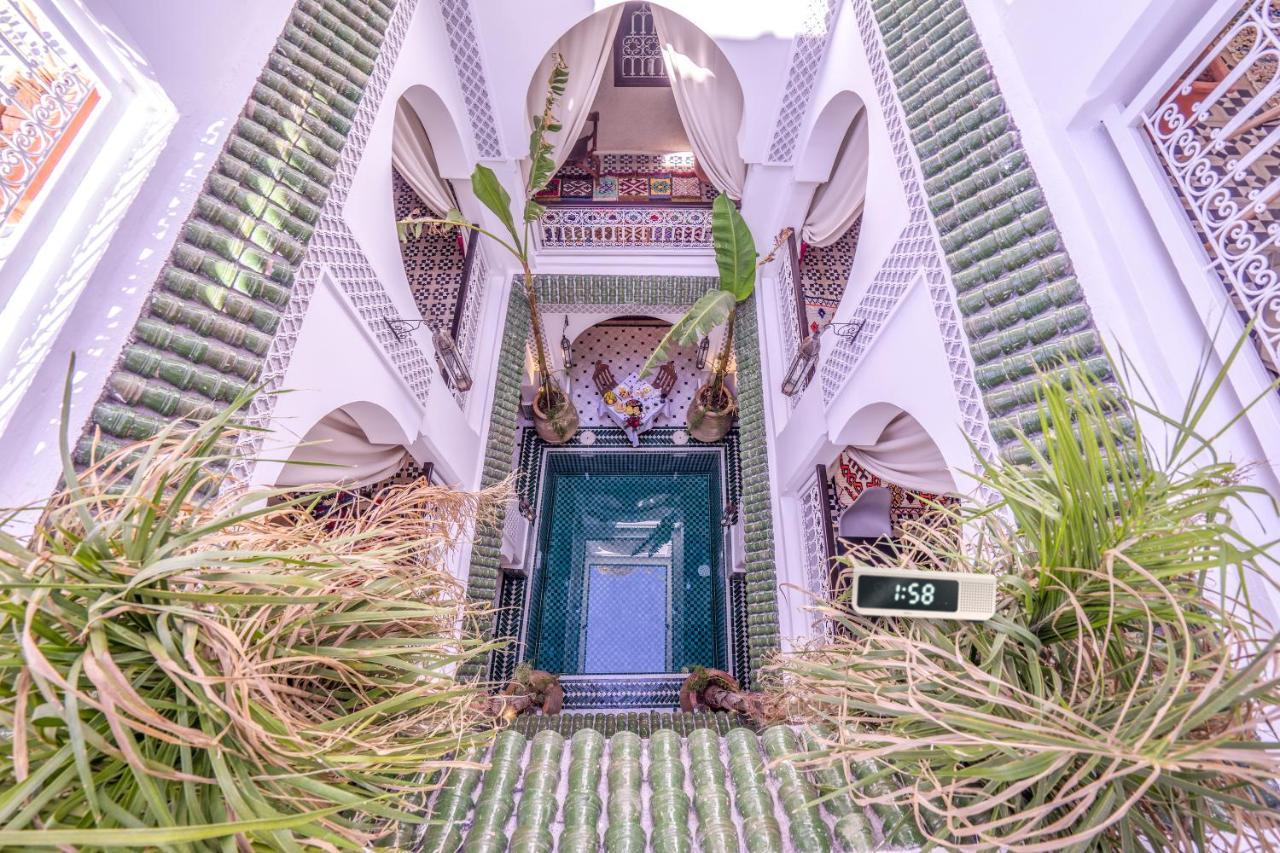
1:58
